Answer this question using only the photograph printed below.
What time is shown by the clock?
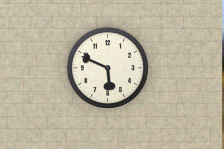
5:49
